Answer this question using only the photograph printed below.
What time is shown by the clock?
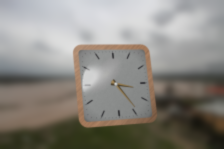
3:24
